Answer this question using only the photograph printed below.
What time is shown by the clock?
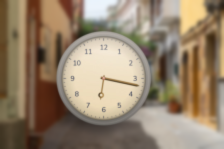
6:17
